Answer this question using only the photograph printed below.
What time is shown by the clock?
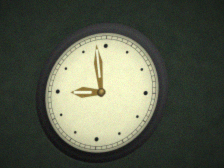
8:58
